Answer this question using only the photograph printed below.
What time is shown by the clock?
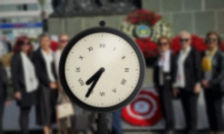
7:35
